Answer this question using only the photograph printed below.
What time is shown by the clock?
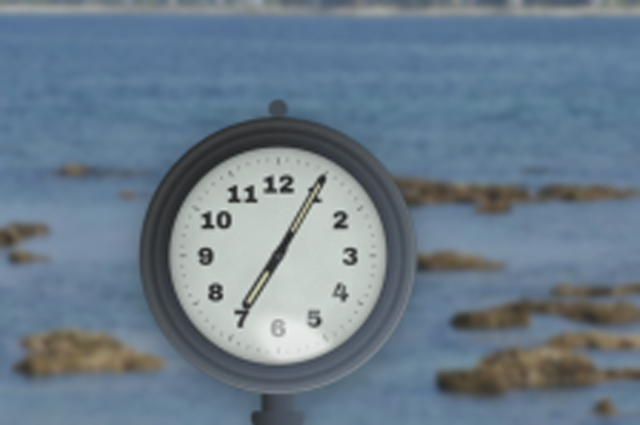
7:05
